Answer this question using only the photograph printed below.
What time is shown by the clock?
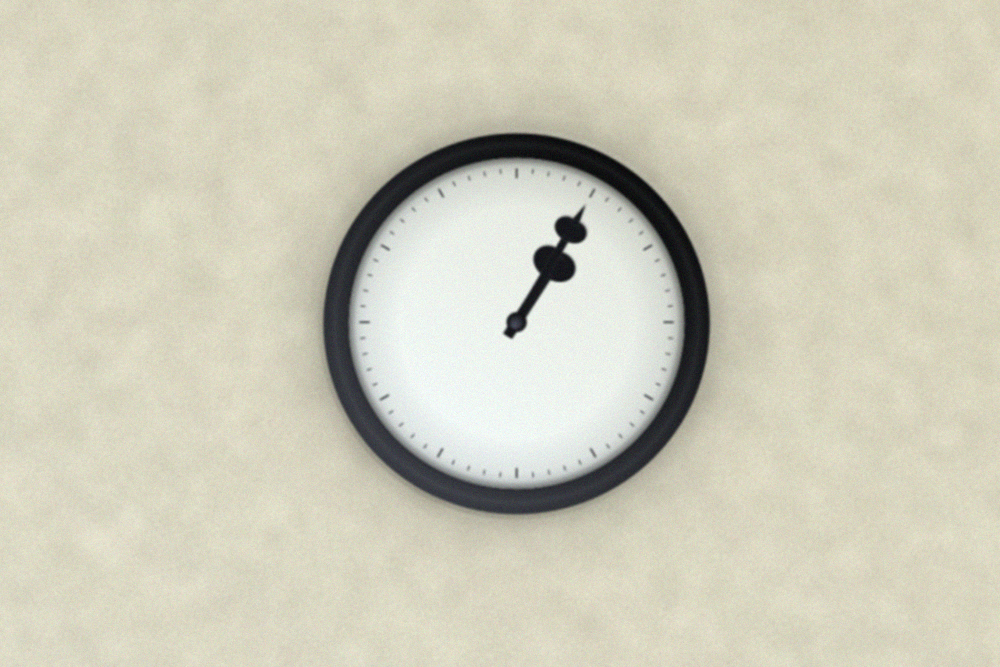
1:05
